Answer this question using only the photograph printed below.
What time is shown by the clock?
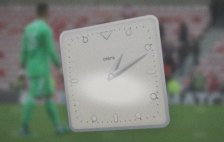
1:11
